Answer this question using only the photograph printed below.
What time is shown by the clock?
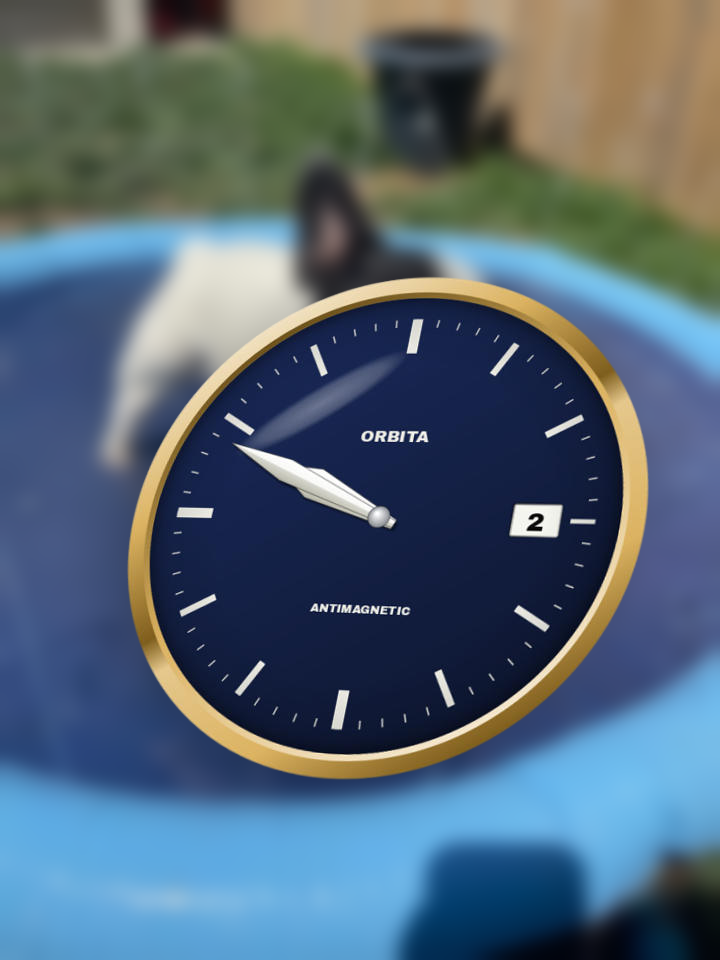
9:49
